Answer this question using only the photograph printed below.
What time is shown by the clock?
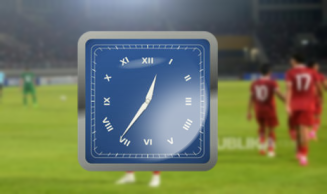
12:36
